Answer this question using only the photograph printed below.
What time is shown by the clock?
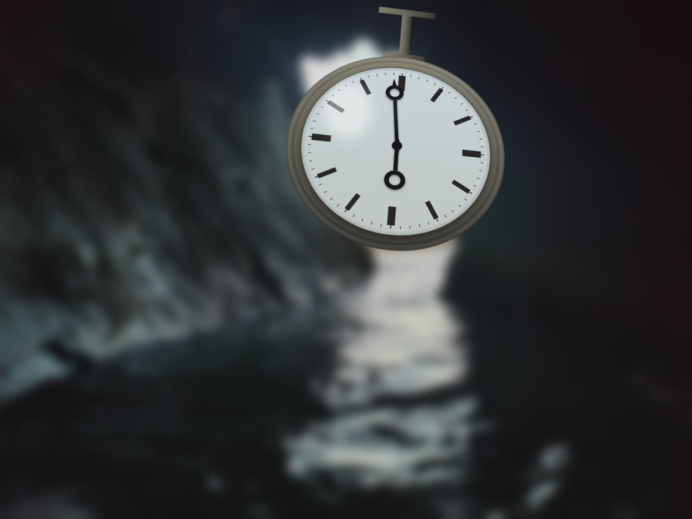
5:59
